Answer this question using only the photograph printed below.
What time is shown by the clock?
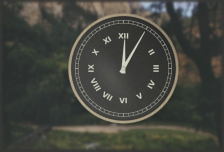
12:05
